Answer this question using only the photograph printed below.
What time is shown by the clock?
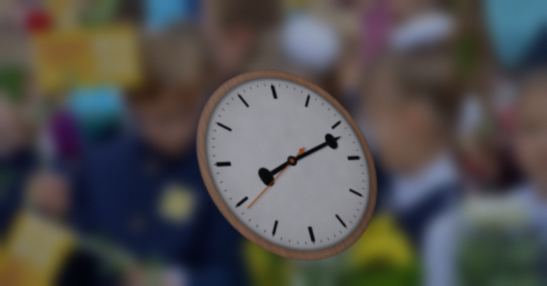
8:11:39
